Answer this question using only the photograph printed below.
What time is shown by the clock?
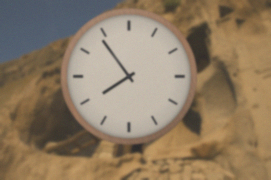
7:54
